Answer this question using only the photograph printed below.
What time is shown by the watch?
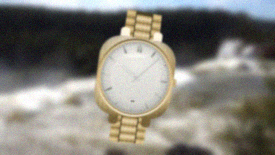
10:07
